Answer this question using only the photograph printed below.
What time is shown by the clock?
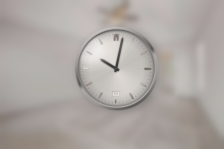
10:02
